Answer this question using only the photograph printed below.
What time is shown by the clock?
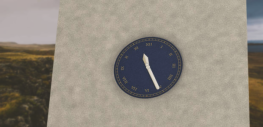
11:26
